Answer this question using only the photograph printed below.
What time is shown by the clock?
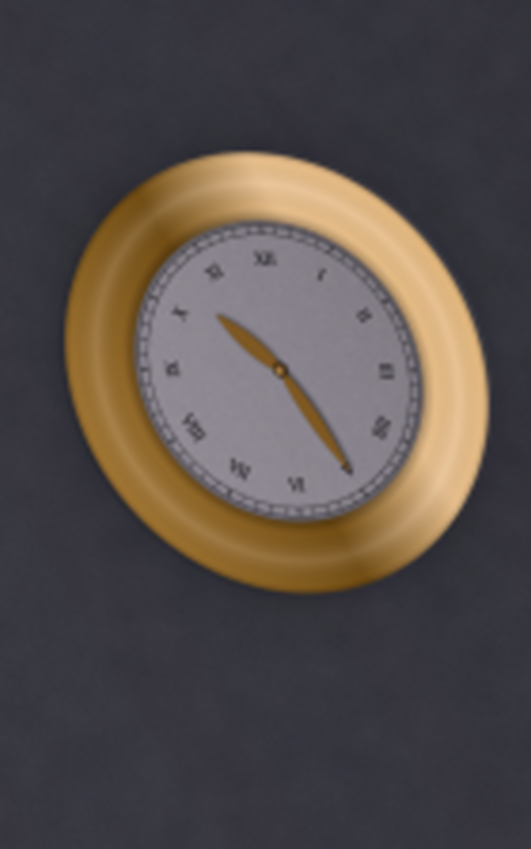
10:25
